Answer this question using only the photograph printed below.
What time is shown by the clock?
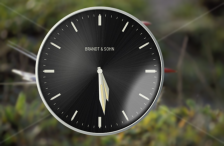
5:29
